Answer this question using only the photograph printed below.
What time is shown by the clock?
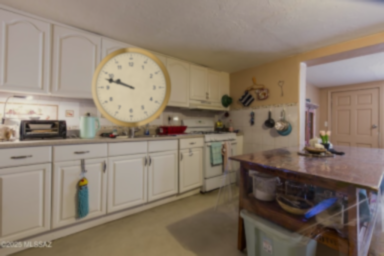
9:48
